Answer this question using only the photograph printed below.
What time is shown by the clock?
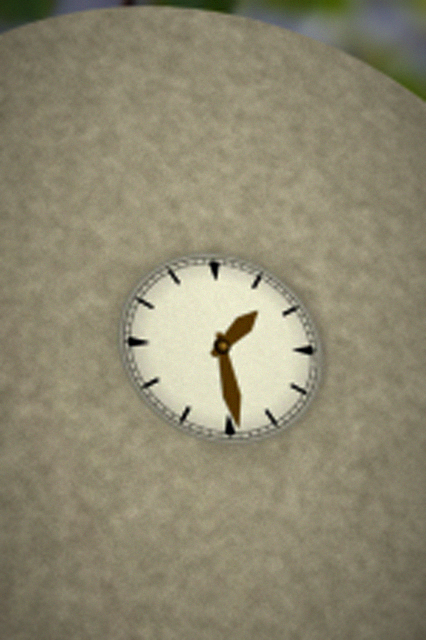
1:29
